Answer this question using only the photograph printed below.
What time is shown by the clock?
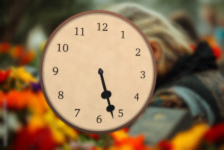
5:27
